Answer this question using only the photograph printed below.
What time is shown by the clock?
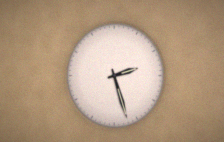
2:27
